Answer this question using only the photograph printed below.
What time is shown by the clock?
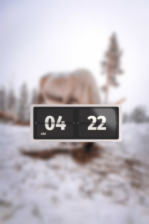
4:22
